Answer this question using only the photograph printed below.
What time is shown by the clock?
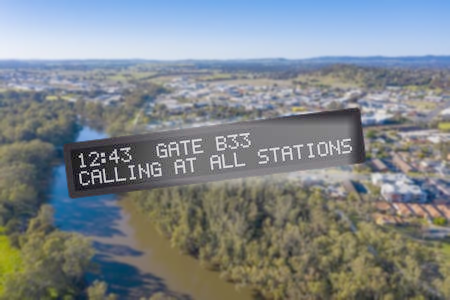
12:43
